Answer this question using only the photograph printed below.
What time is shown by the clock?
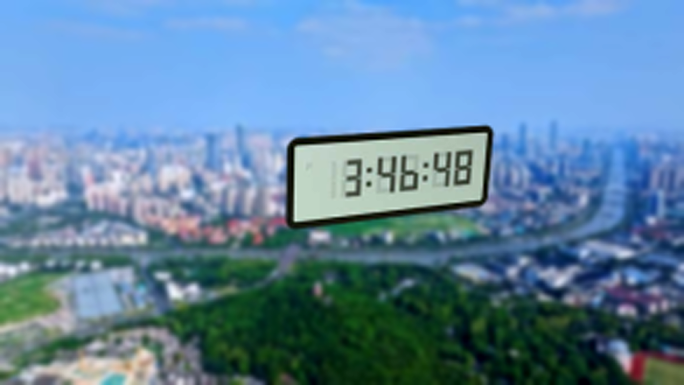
3:46:48
